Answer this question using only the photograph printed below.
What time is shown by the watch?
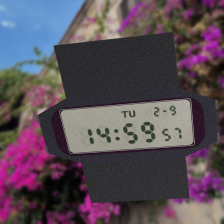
14:59:57
